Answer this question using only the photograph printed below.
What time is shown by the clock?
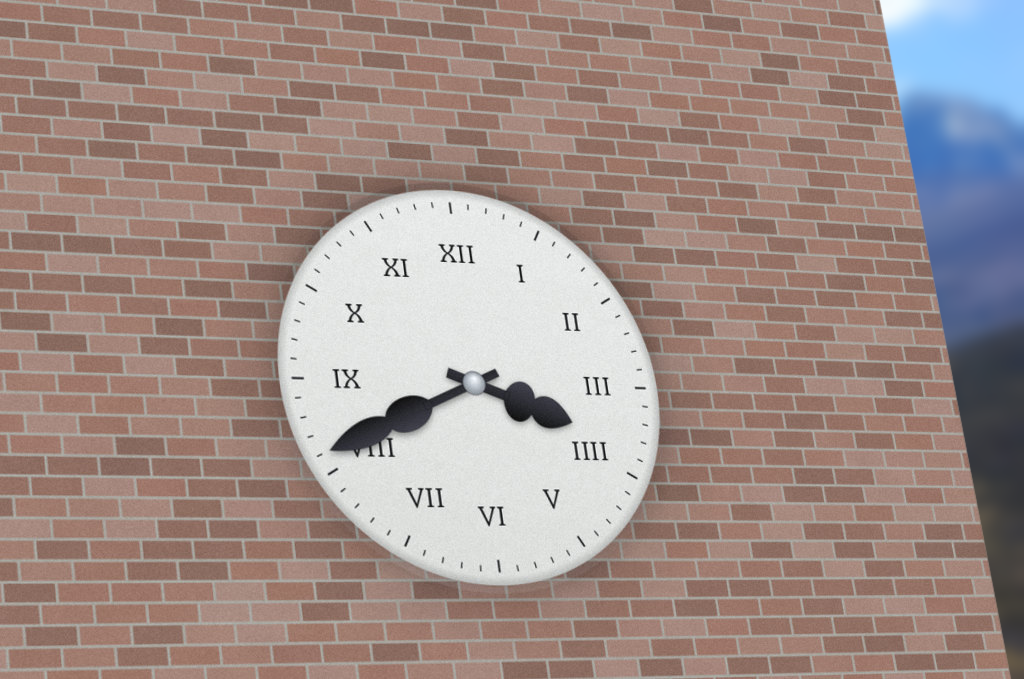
3:41
